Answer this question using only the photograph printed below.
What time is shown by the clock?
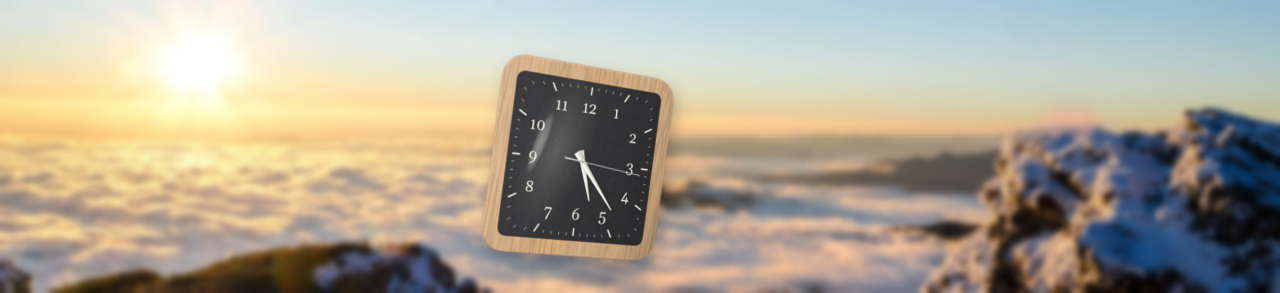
5:23:16
